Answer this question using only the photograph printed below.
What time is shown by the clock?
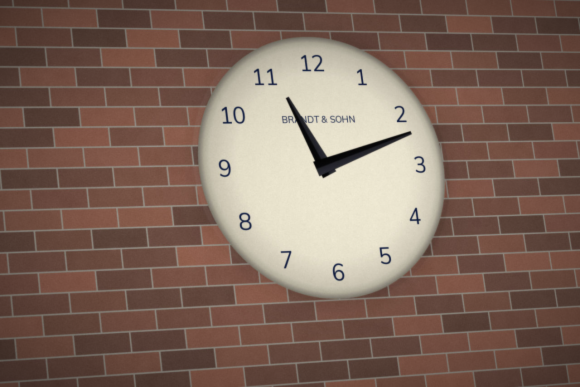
11:12
